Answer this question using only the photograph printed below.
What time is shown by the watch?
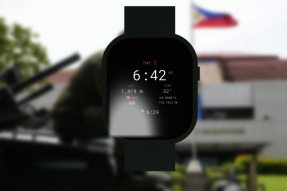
6:42
